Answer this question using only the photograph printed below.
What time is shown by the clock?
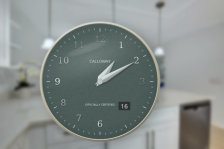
1:10
